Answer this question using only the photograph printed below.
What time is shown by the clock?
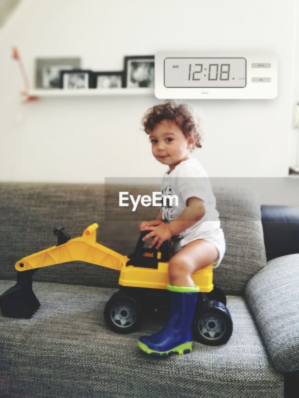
12:08
